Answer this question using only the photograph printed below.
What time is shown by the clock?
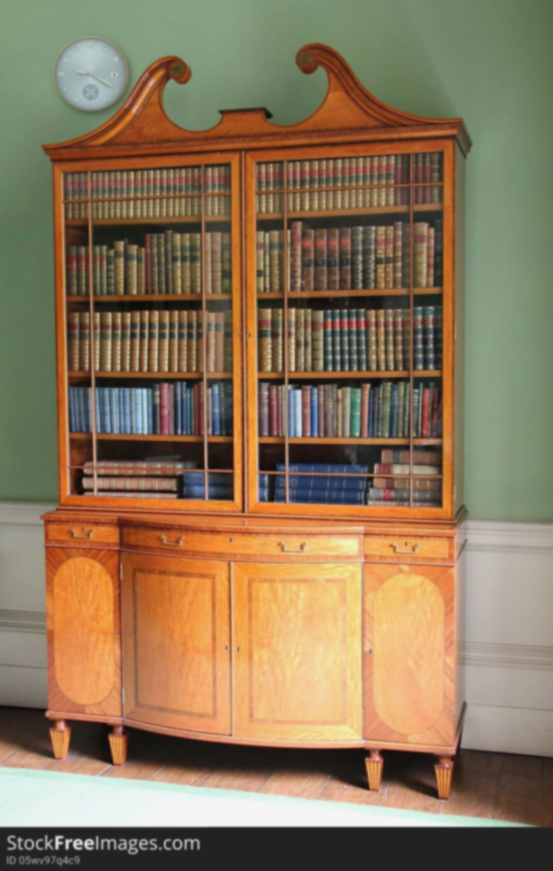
9:20
